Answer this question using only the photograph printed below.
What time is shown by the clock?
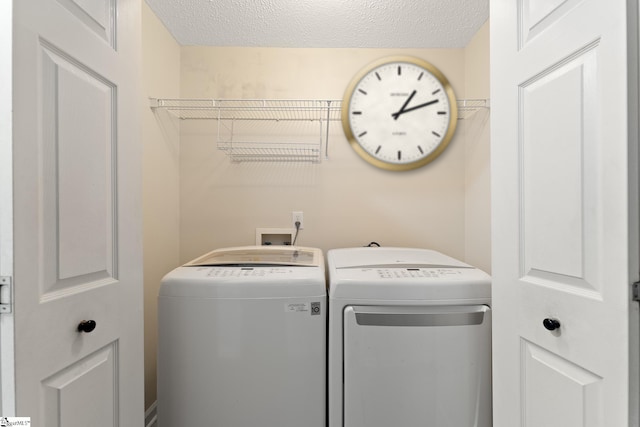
1:12
